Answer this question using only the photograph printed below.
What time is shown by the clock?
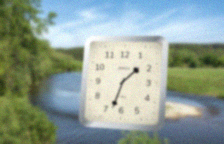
1:33
